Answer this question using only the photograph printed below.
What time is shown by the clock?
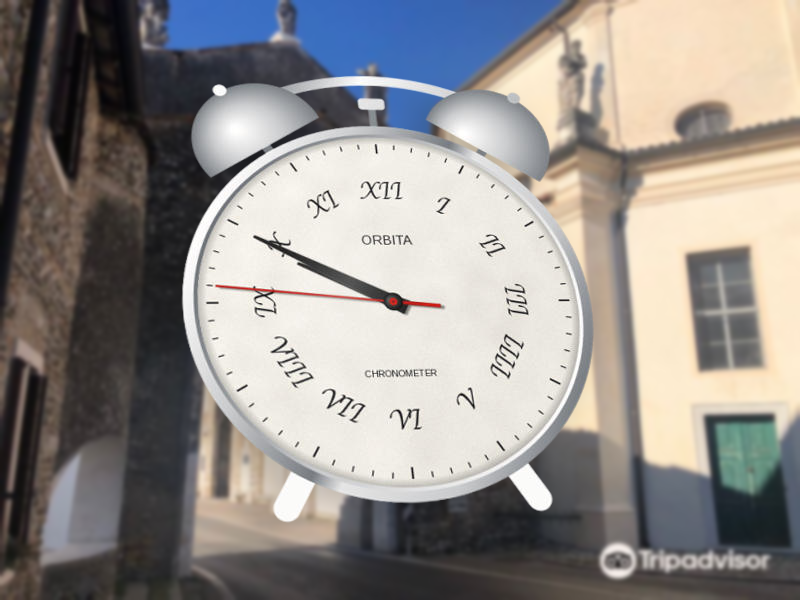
9:49:46
